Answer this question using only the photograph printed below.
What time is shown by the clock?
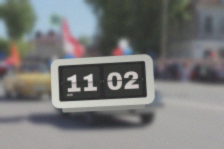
11:02
